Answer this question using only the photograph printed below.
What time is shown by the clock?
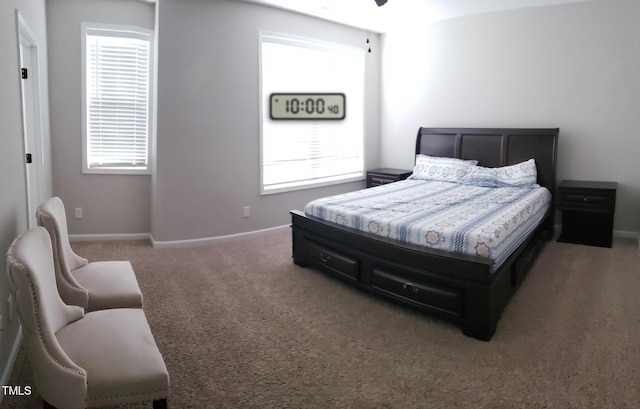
10:00
